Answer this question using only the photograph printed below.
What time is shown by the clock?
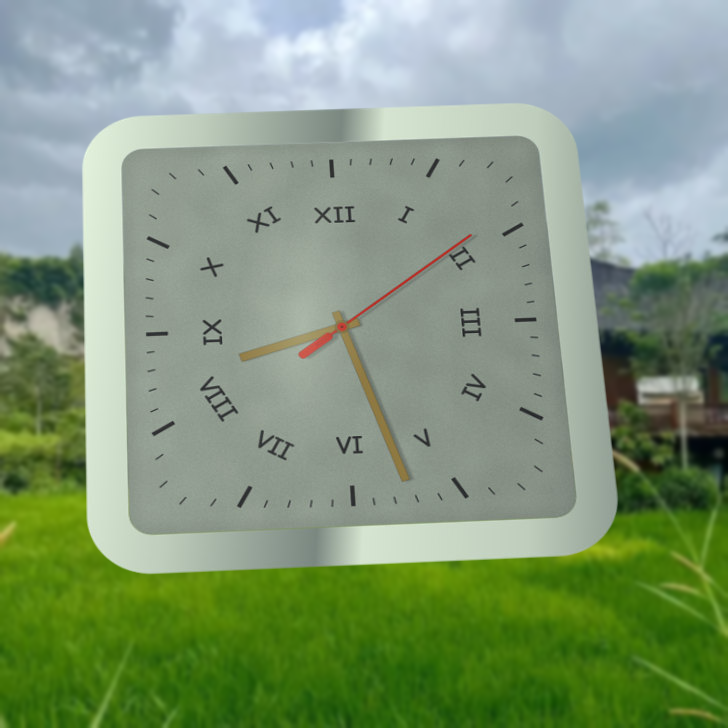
8:27:09
